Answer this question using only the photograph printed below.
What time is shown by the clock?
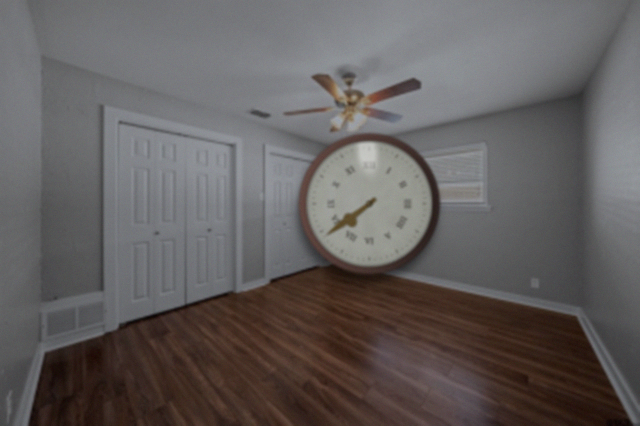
7:39
